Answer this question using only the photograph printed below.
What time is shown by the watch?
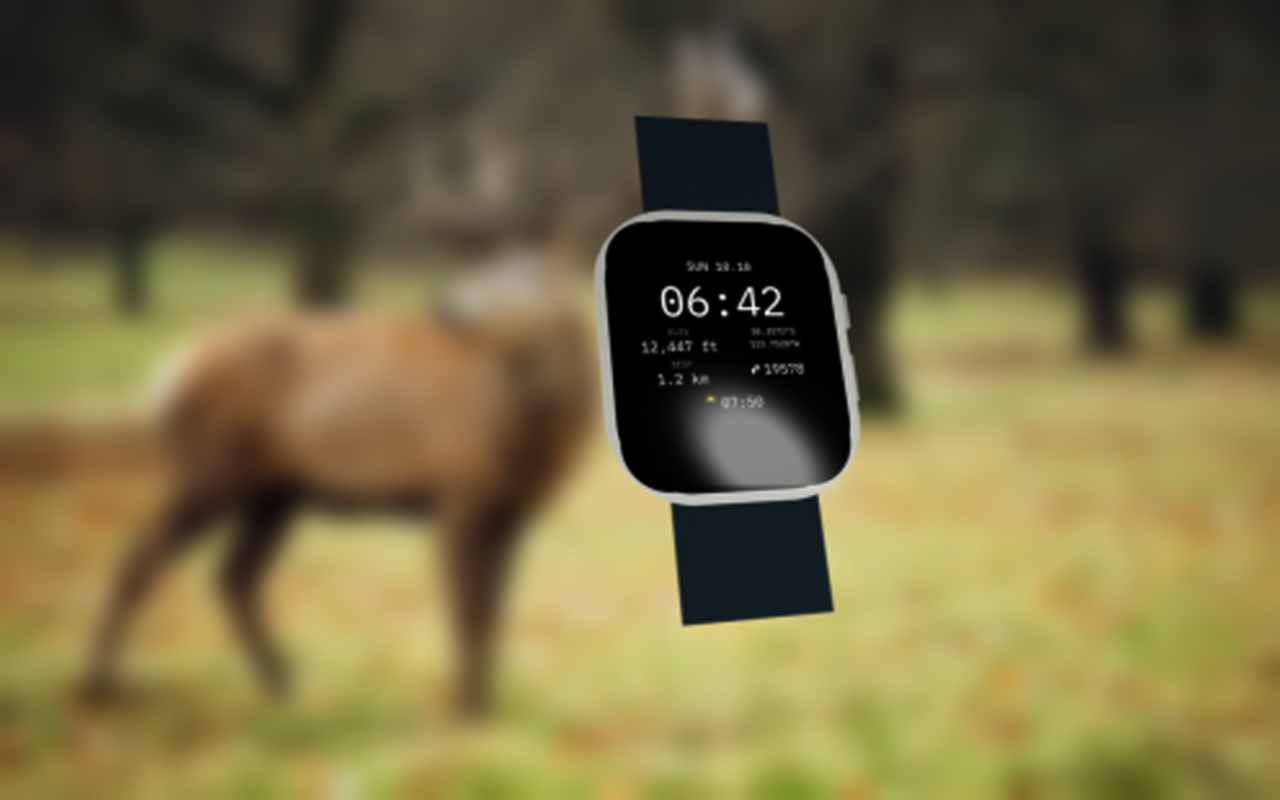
6:42
